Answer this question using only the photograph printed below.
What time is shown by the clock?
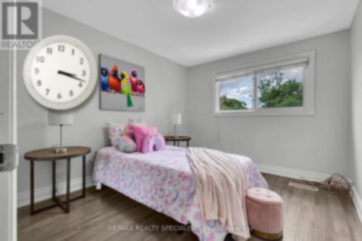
3:18
